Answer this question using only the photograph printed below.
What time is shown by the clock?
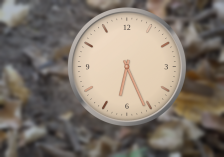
6:26
